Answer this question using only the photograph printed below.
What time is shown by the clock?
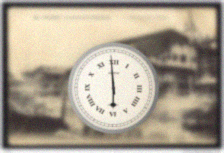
5:59
